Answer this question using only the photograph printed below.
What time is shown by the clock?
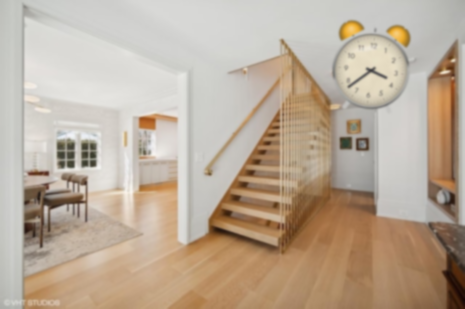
3:38
